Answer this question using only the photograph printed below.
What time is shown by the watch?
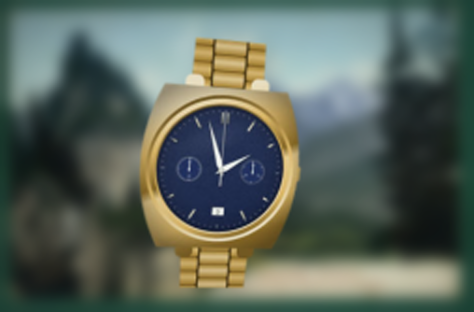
1:57
